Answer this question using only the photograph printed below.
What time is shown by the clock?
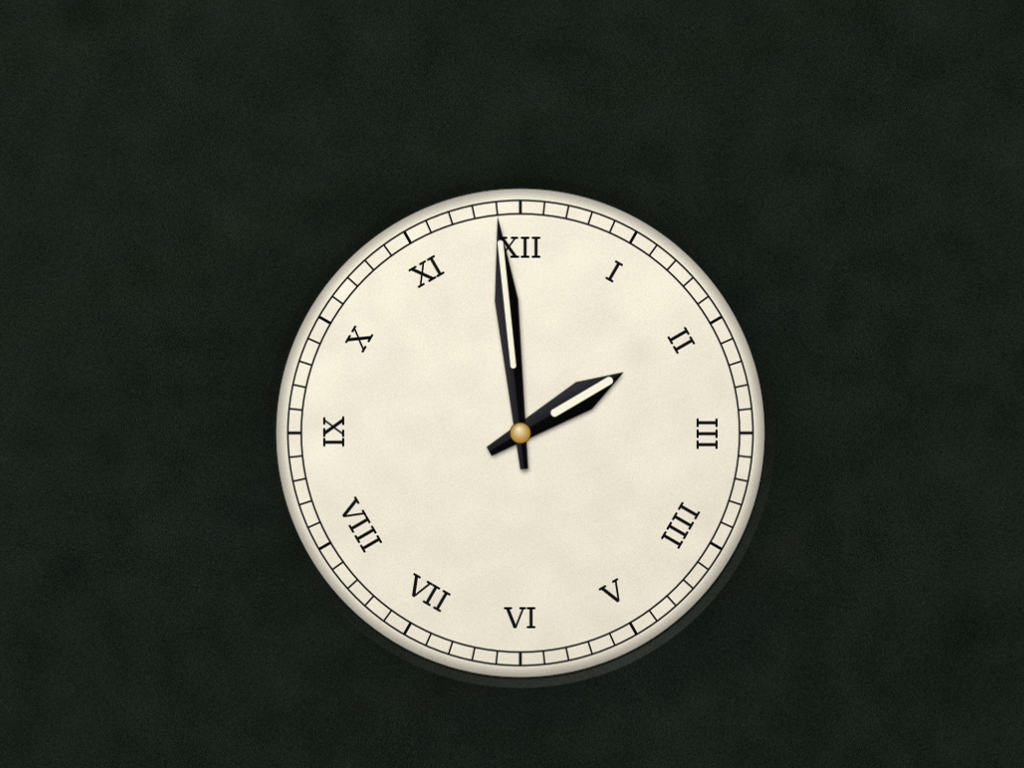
1:59
